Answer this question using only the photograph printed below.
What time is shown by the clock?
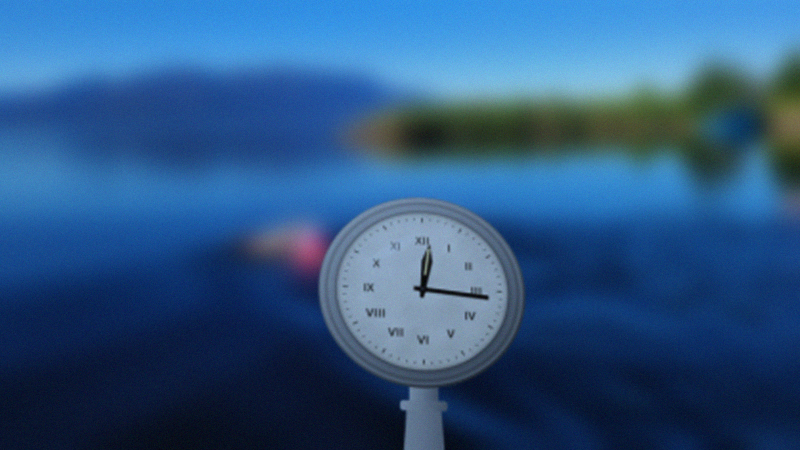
12:16
